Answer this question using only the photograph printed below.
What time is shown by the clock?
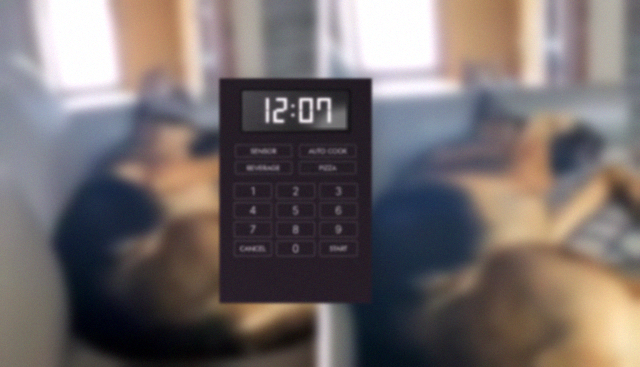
12:07
